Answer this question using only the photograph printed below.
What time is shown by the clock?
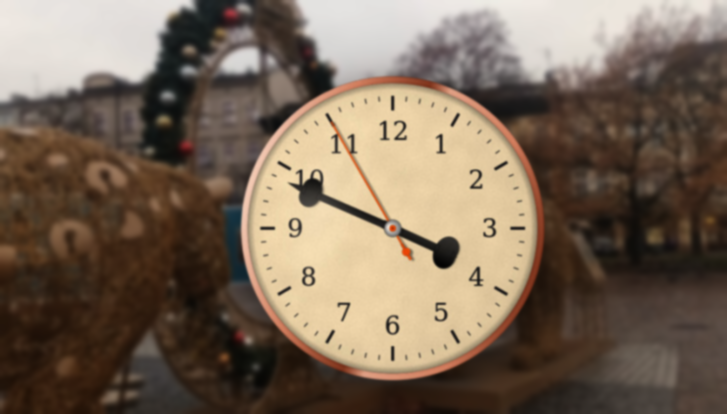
3:48:55
